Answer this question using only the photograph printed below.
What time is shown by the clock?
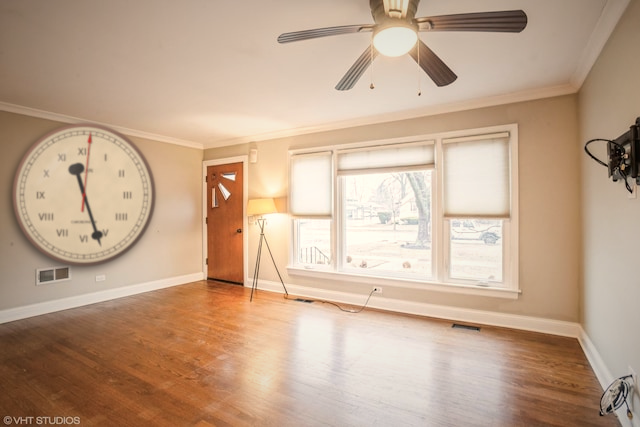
11:27:01
